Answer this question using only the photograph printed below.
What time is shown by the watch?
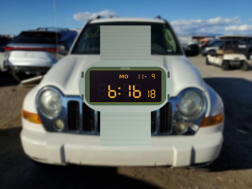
6:16:18
